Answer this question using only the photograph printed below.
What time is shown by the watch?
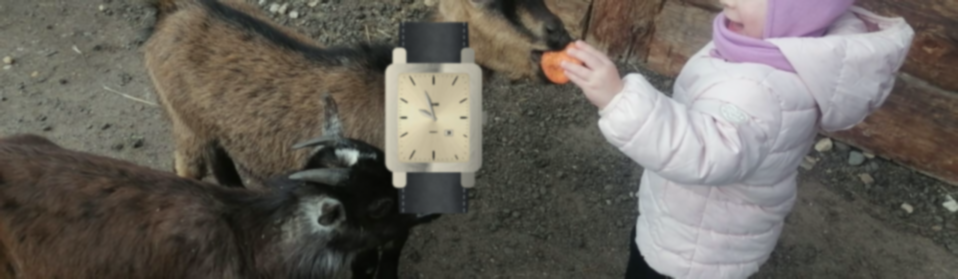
9:57
